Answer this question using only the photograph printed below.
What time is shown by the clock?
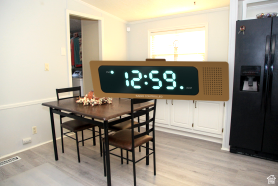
12:59
